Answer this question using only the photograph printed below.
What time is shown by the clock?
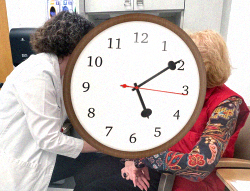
5:09:16
